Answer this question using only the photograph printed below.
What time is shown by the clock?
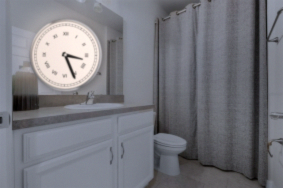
3:26
